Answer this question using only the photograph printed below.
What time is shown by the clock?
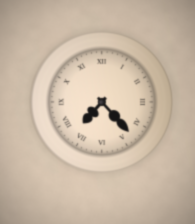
7:23
